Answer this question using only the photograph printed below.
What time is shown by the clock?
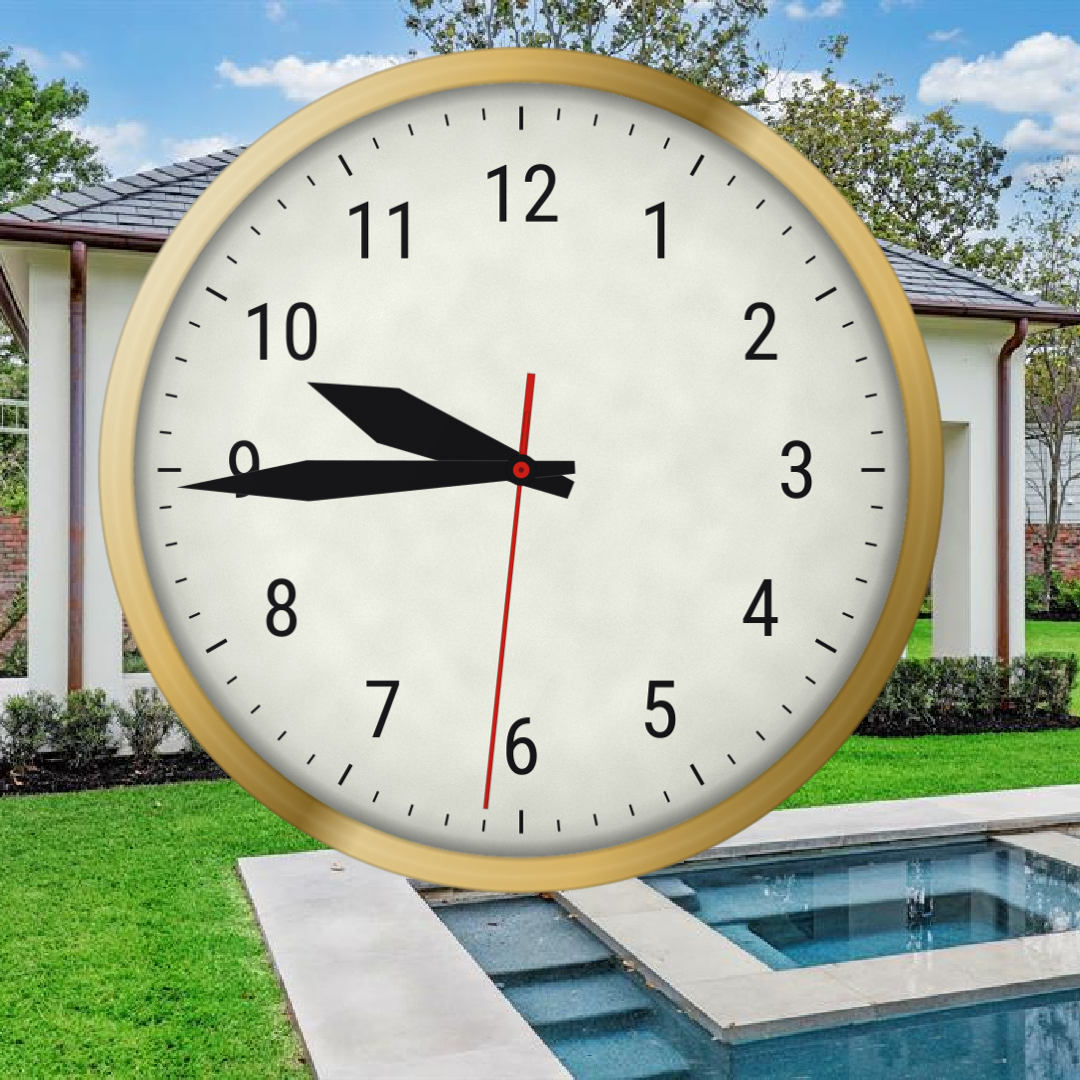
9:44:31
